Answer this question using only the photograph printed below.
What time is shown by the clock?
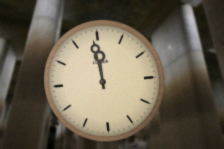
11:59
